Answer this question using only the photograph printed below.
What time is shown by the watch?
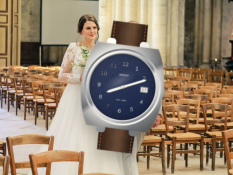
8:11
